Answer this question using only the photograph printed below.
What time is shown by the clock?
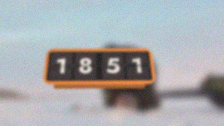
18:51
